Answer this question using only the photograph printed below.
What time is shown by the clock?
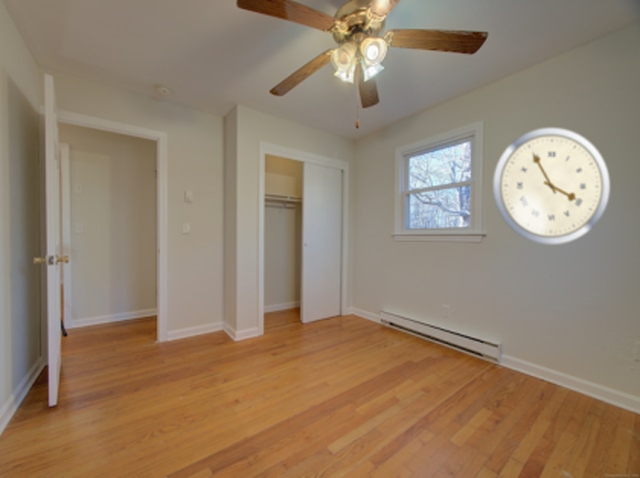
3:55
